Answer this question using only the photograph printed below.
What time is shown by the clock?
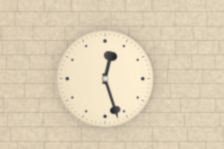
12:27
